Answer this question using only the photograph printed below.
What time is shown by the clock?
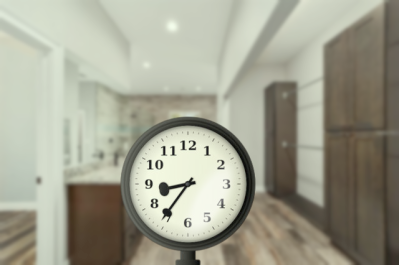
8:36
